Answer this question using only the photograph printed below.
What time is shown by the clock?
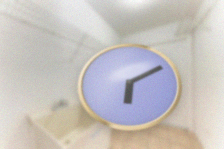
6:10
